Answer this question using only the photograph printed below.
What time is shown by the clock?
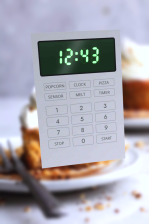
12:43
